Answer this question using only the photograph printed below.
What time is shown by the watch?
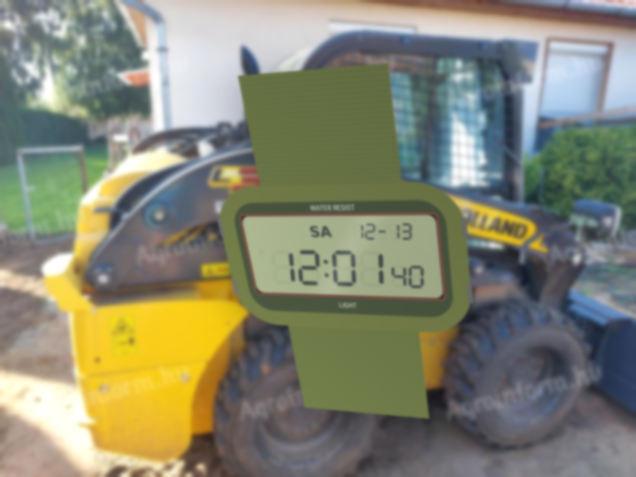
12:01:40
